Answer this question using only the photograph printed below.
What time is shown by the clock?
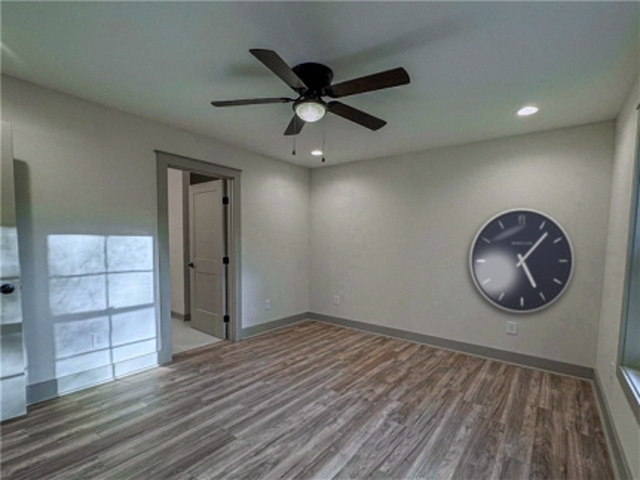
5:07
